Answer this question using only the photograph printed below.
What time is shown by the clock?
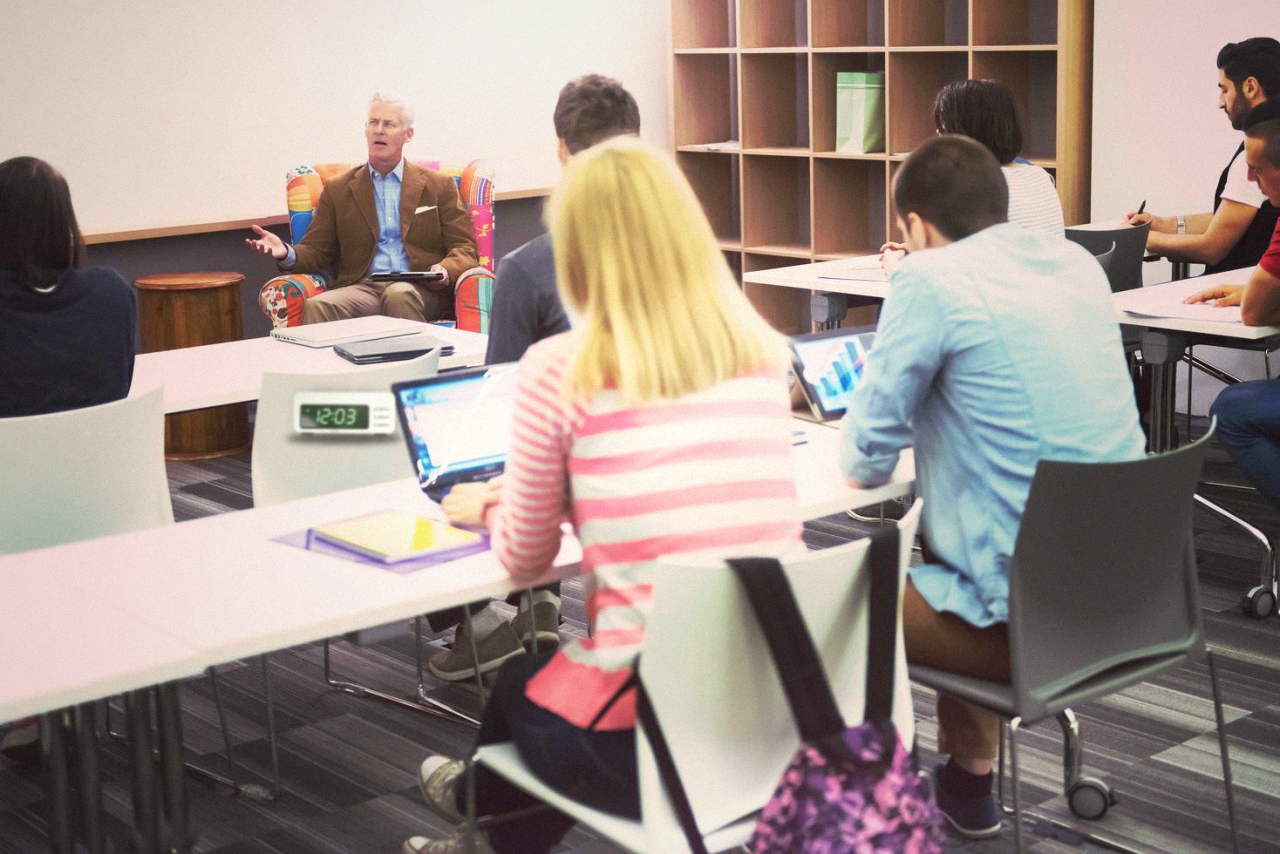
12:03
